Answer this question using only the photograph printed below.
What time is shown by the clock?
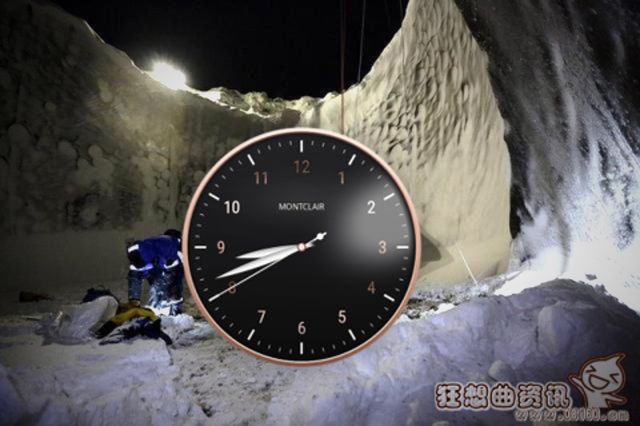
8:41:40
